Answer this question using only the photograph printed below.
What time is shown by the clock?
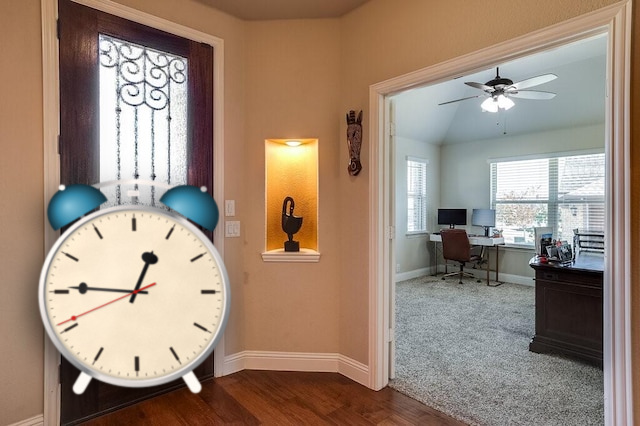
12:45:41
